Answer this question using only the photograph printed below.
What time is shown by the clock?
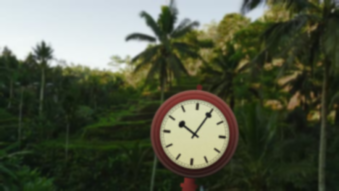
10:05
